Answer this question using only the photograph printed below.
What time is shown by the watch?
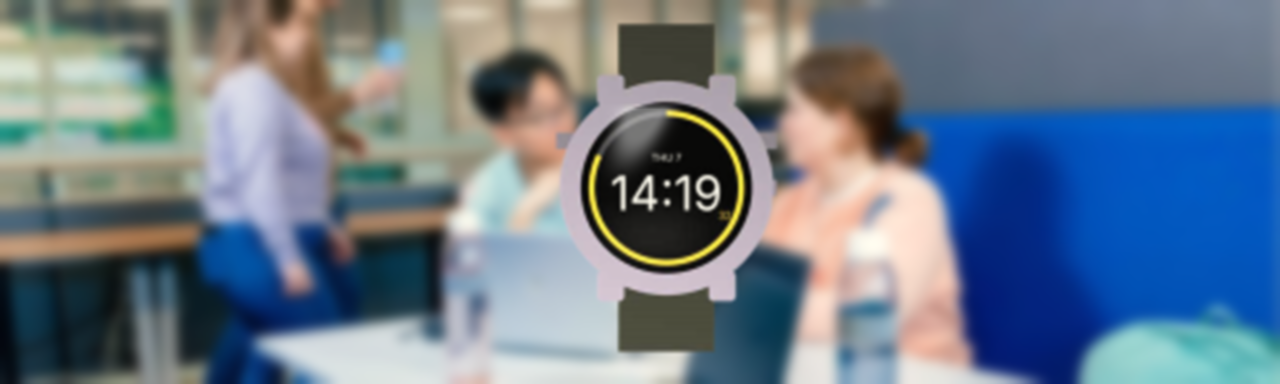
14:19
